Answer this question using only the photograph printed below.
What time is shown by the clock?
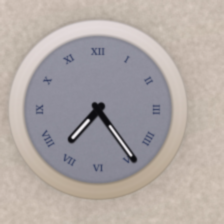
7:24
